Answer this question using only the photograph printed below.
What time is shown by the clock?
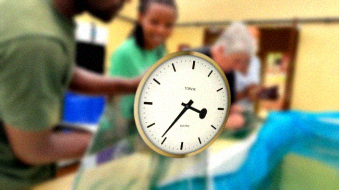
3:36
